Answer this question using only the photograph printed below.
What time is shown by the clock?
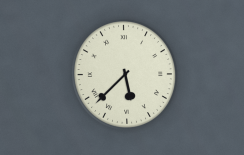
5:38
